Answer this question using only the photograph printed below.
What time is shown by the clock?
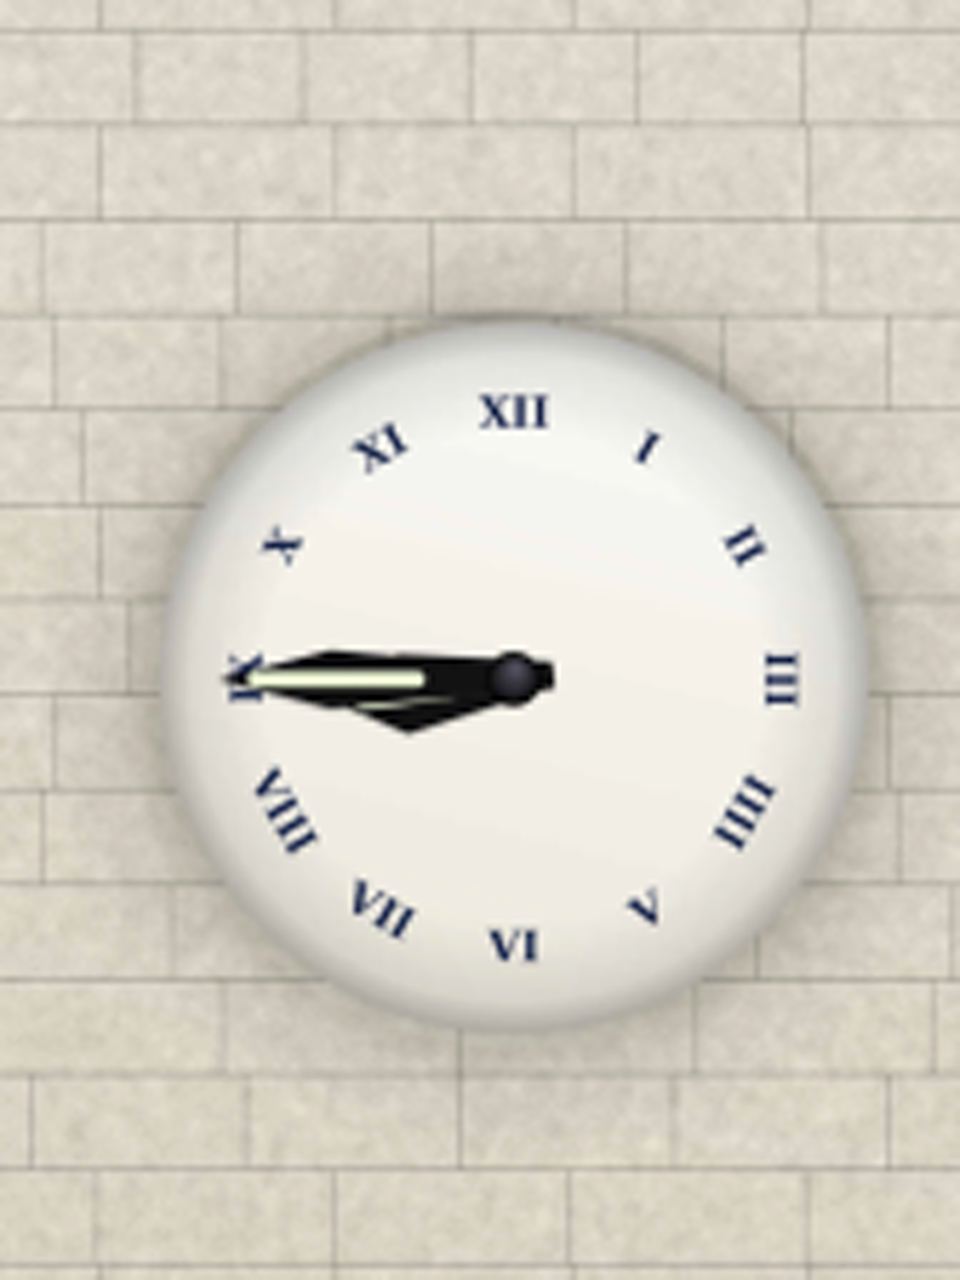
8:45
